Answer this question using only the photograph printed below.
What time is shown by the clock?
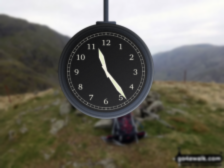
11:24
